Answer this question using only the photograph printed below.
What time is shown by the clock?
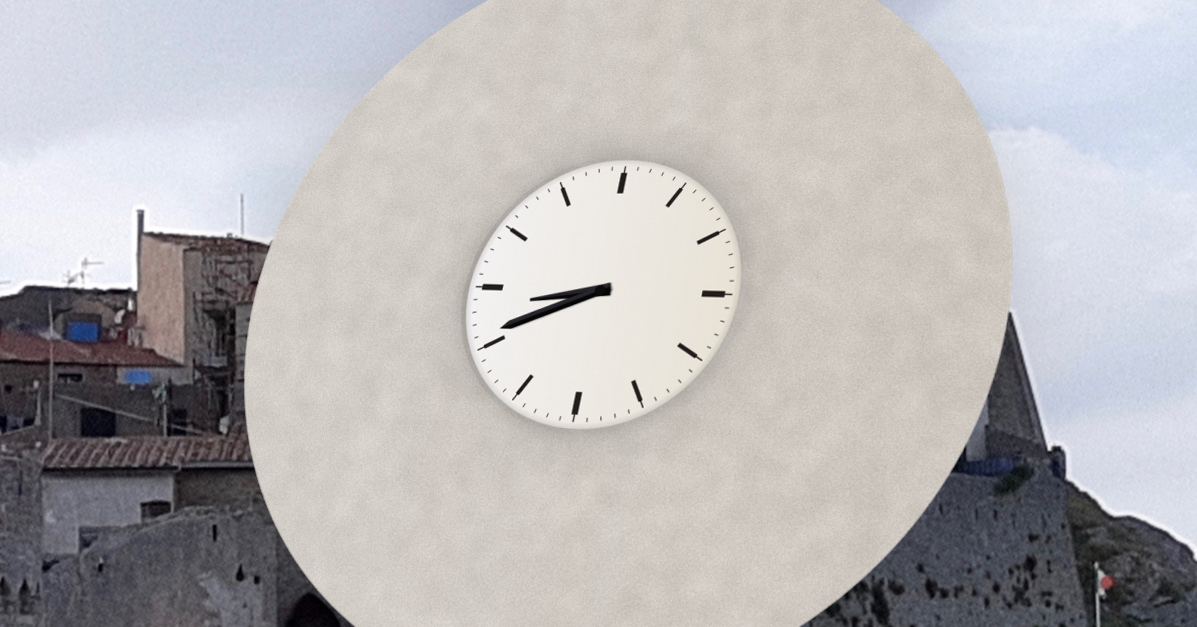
8:41
